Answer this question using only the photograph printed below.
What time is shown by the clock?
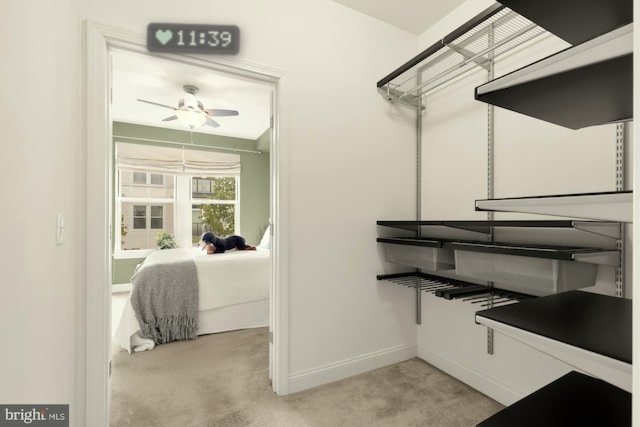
11:39
